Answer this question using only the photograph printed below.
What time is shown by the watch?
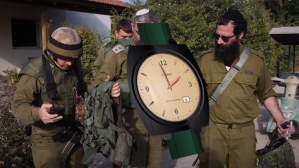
1:58
